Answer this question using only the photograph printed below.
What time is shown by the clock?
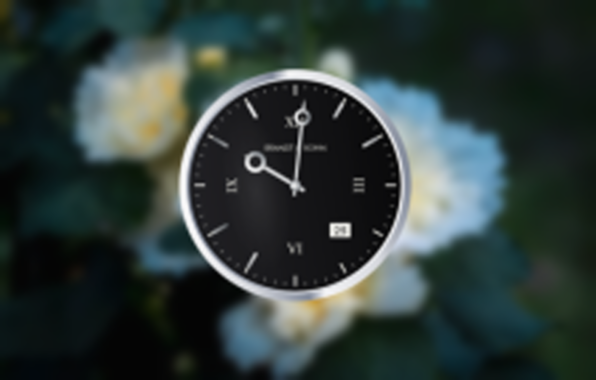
10:01
